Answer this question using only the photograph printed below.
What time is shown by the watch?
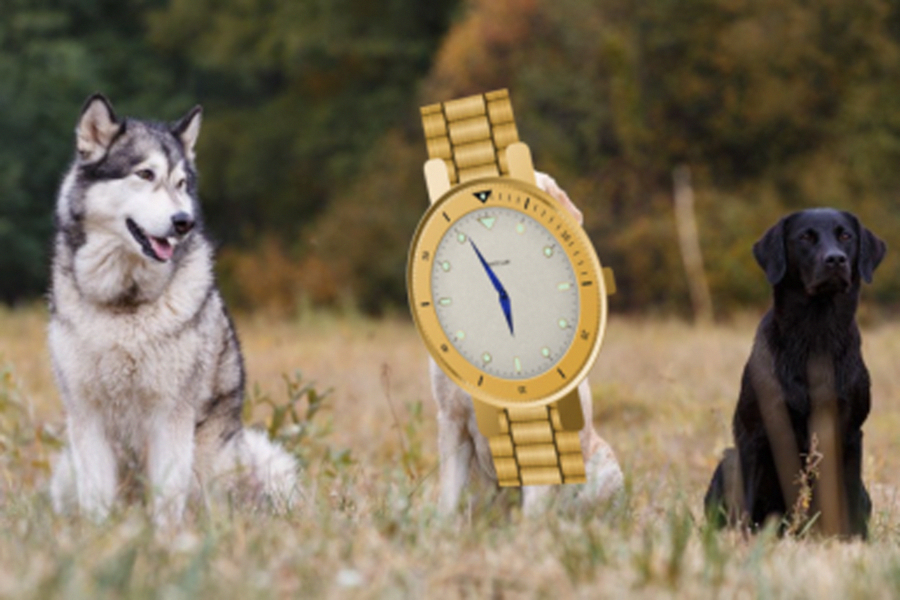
5:56
